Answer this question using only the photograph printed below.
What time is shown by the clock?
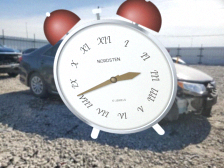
2:42
